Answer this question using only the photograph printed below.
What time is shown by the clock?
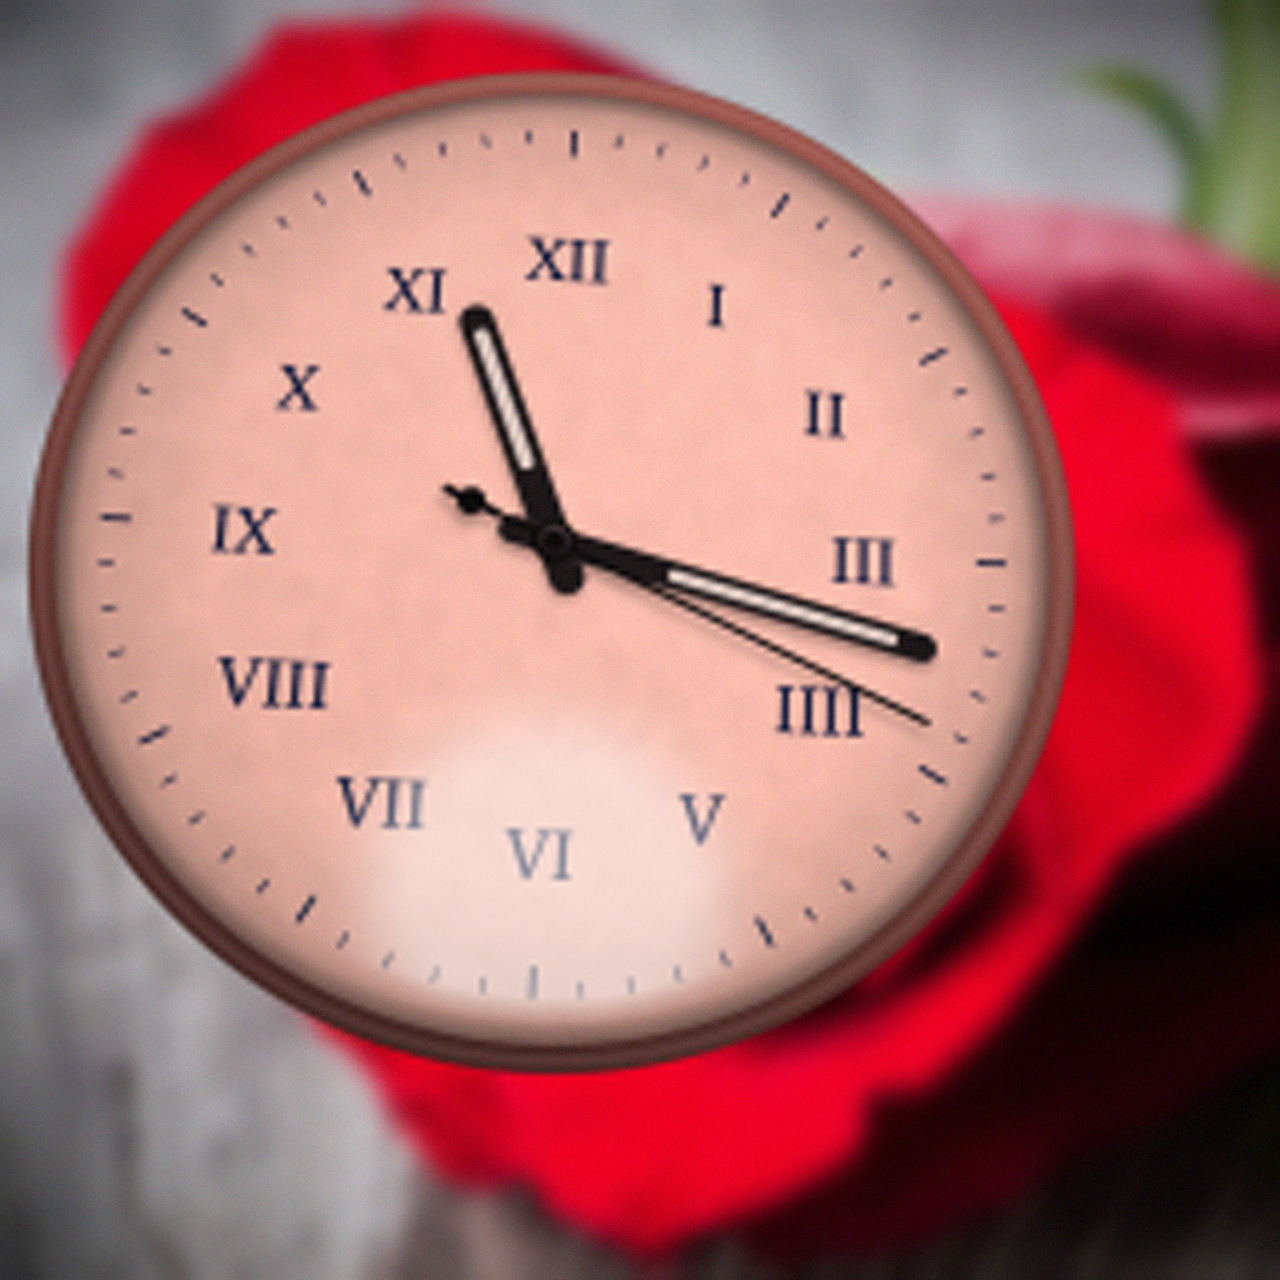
11:17:19
